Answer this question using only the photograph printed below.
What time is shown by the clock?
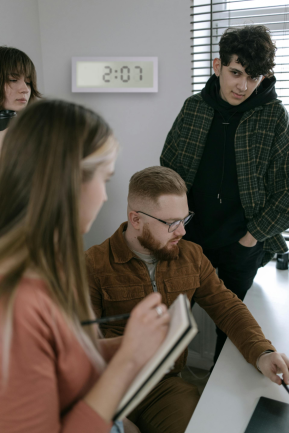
2:07
